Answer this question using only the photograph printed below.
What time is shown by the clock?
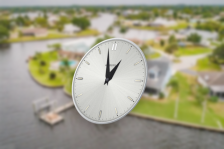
12:58
